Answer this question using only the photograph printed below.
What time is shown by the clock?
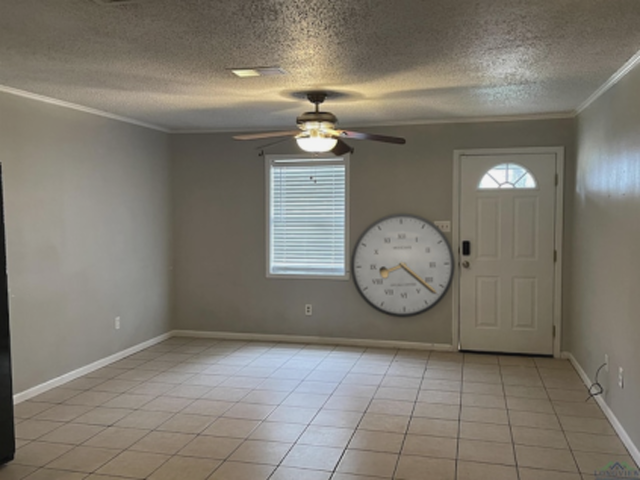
8:22
